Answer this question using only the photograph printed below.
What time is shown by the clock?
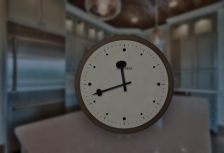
11:42
